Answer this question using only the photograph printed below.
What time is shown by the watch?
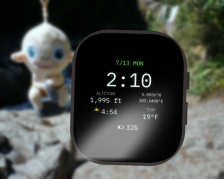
2:10
